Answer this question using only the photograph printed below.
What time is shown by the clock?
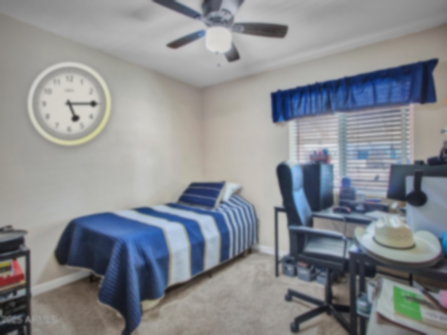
5:15
